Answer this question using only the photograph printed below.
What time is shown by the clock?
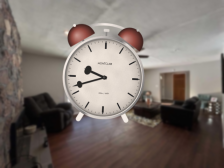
9:42
